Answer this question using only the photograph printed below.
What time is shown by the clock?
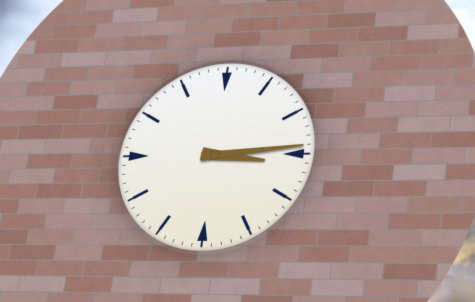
3:14
